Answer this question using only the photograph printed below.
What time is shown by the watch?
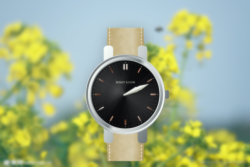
2:11
